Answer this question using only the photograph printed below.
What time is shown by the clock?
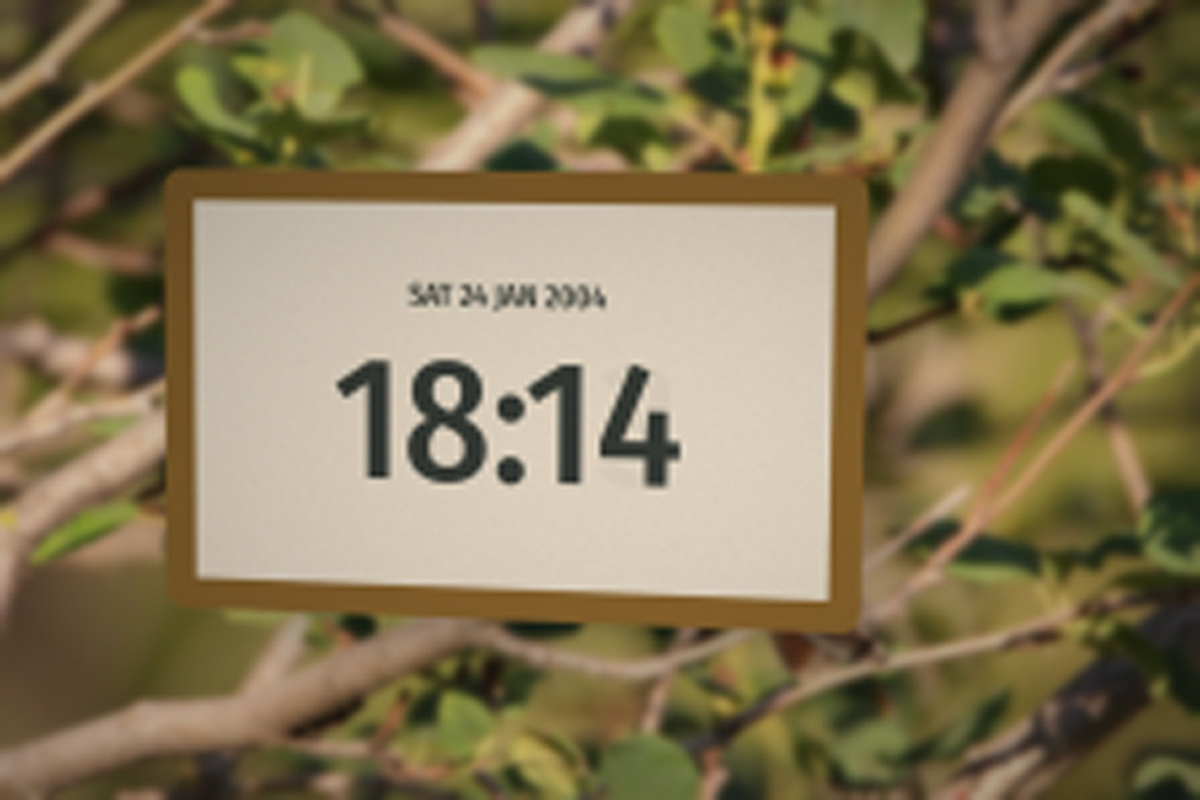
18:14
